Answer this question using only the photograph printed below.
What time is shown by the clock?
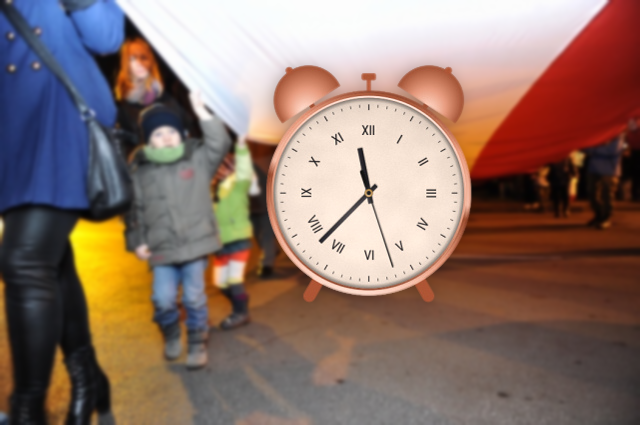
11:37:27
